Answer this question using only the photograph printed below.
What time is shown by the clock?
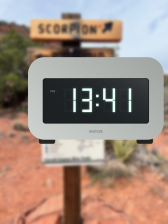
13:41
